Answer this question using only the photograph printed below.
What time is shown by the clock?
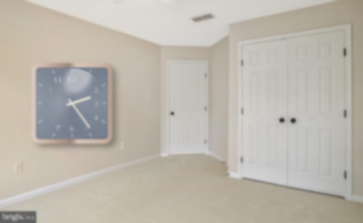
2:24
